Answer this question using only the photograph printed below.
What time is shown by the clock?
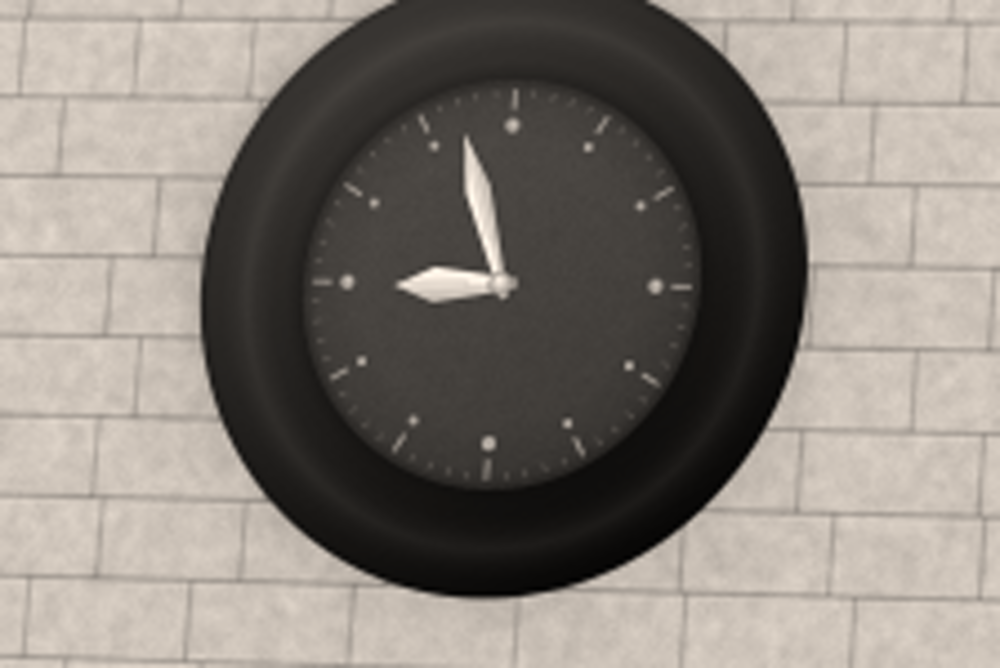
8:57
